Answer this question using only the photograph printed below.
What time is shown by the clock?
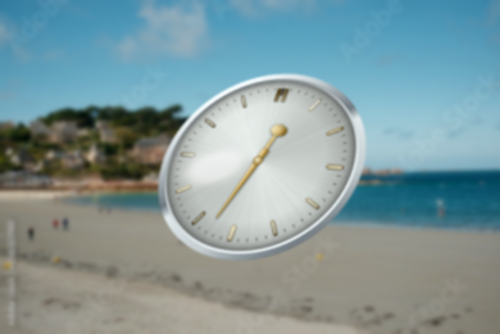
12:33
